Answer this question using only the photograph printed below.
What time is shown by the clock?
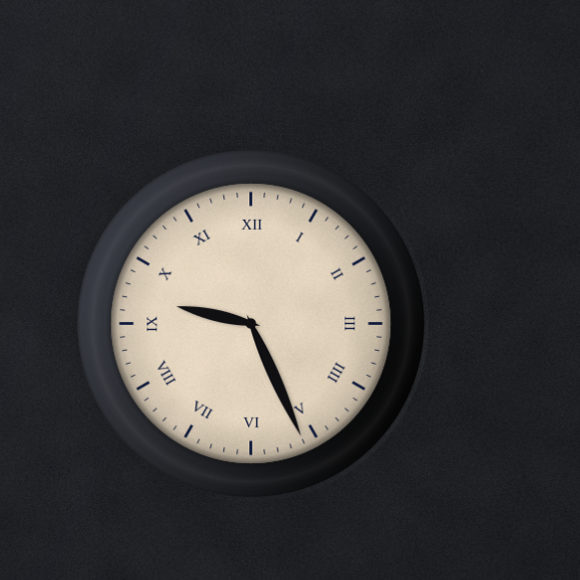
9:26
